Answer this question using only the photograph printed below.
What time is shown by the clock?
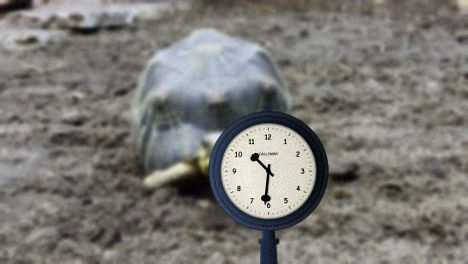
10:31
